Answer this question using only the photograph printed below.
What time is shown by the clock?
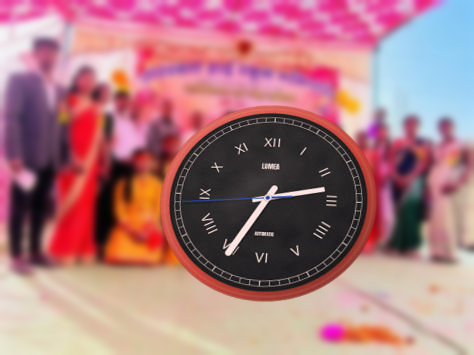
2:34:44
